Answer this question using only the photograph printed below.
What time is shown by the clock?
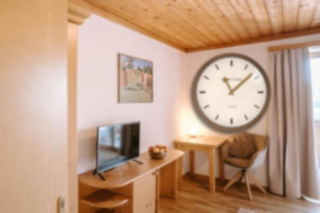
11:08
